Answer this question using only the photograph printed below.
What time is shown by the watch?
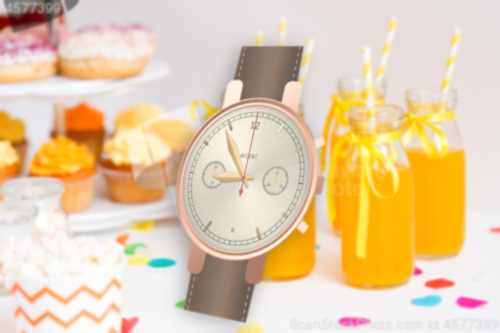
8:54
